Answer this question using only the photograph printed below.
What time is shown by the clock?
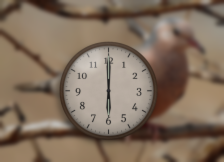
6:00
